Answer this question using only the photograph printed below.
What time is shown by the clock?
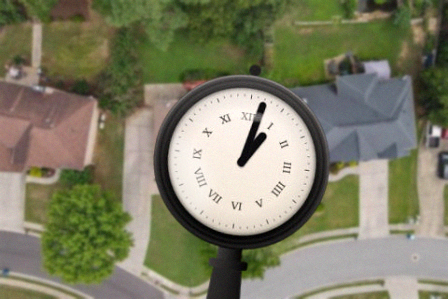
1:02
